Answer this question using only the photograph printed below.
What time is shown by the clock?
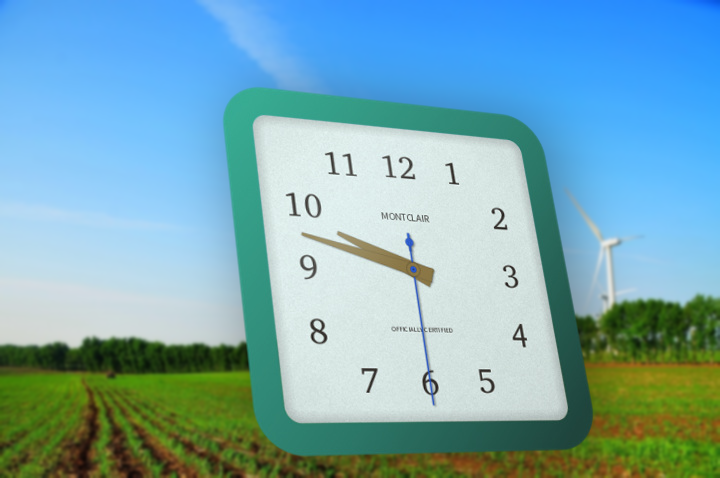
9:47:30
